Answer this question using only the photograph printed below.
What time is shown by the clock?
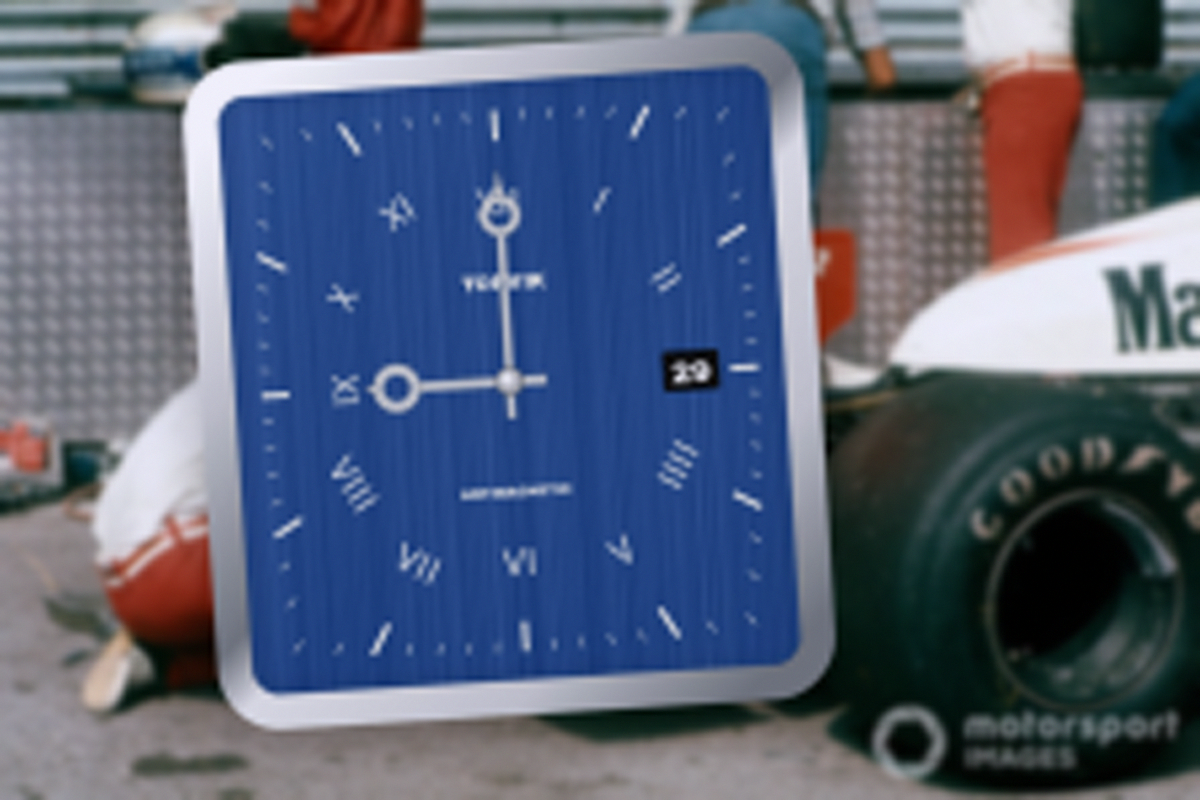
9:00
